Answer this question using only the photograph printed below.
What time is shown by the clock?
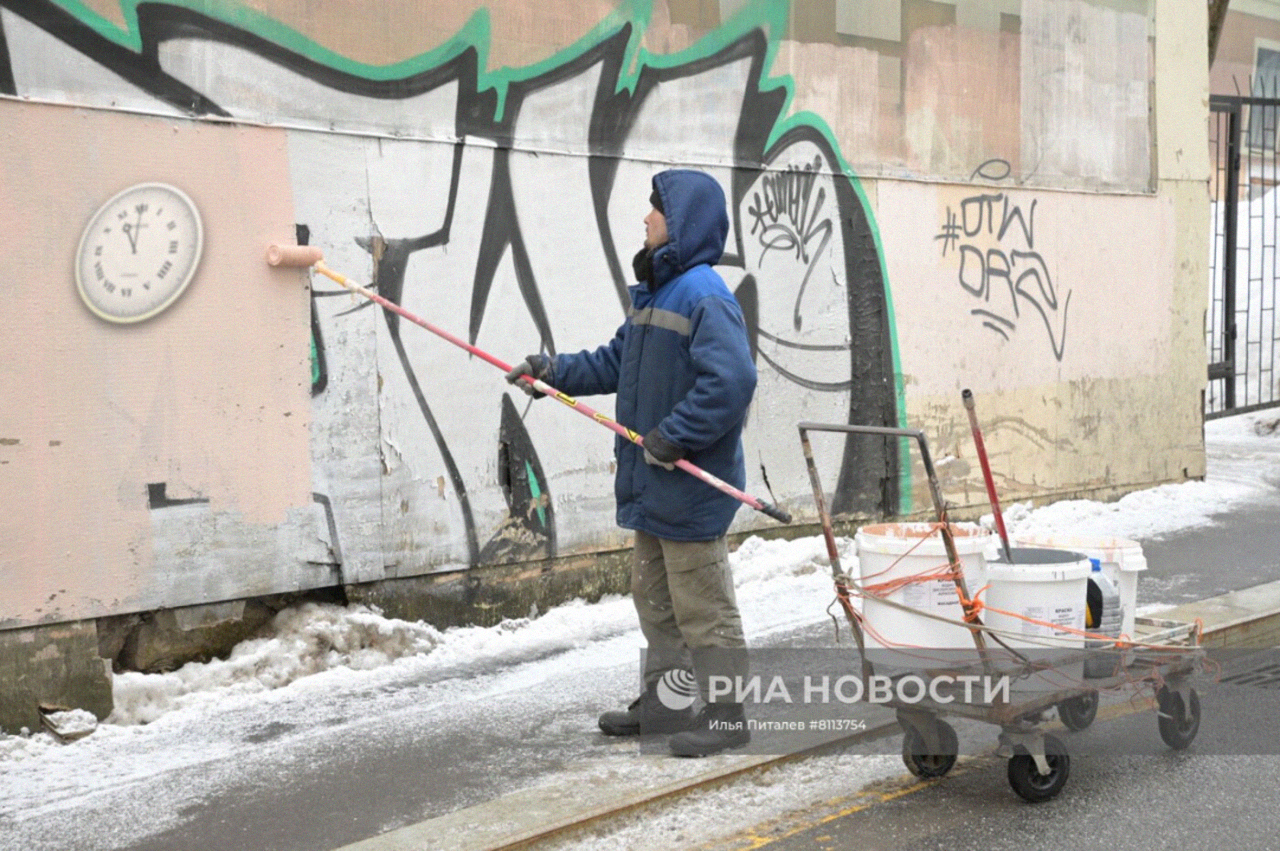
11:00
